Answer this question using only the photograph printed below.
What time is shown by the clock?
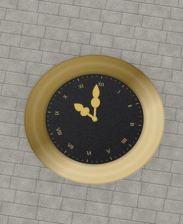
9:59
